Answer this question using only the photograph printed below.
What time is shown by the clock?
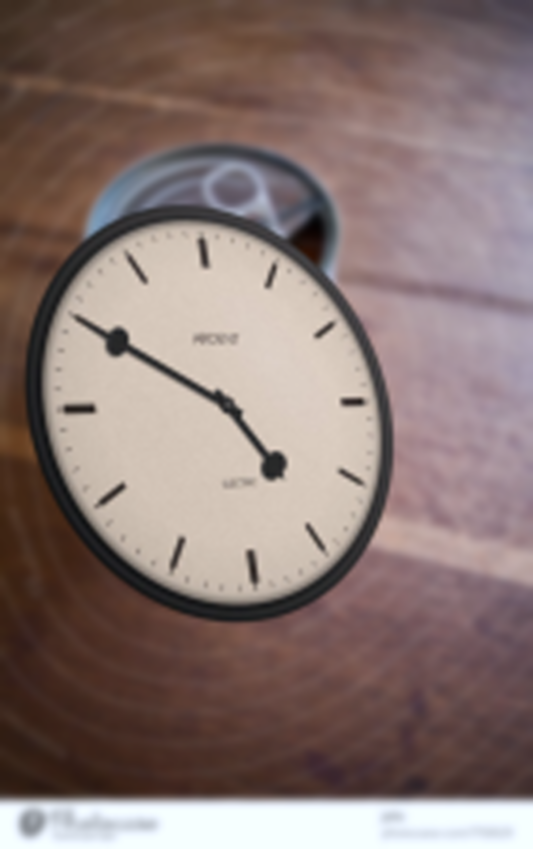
4:50
